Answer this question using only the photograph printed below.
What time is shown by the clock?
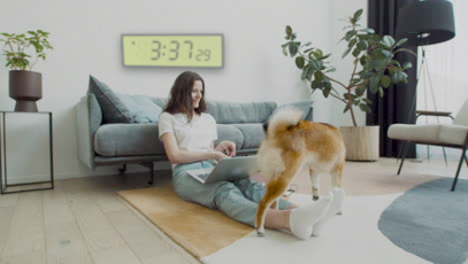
3:37:29
